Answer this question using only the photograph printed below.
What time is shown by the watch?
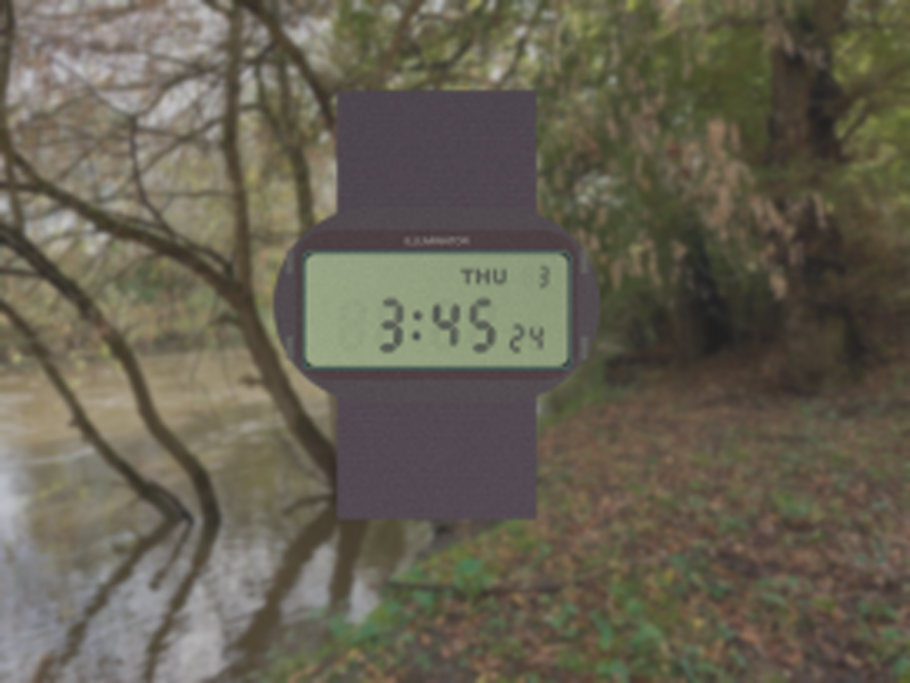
3:45:24
